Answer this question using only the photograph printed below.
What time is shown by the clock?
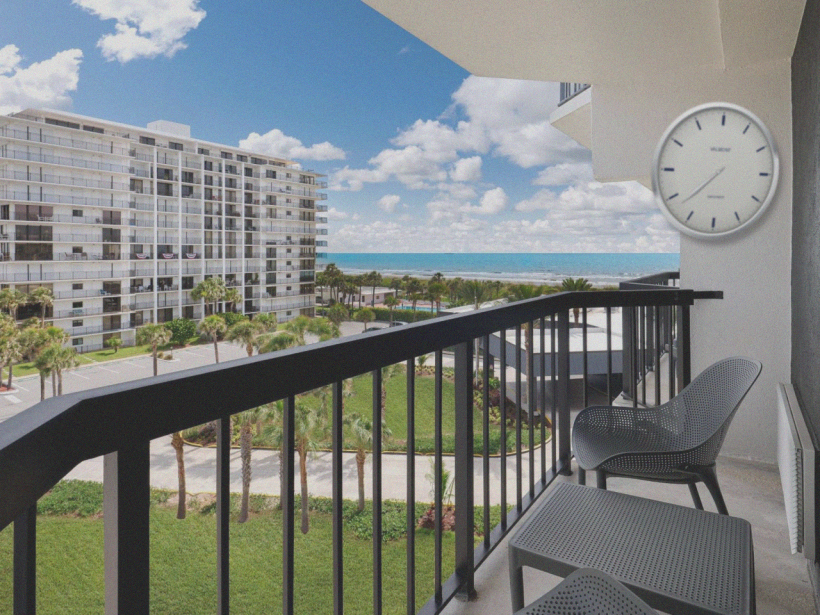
7:38
